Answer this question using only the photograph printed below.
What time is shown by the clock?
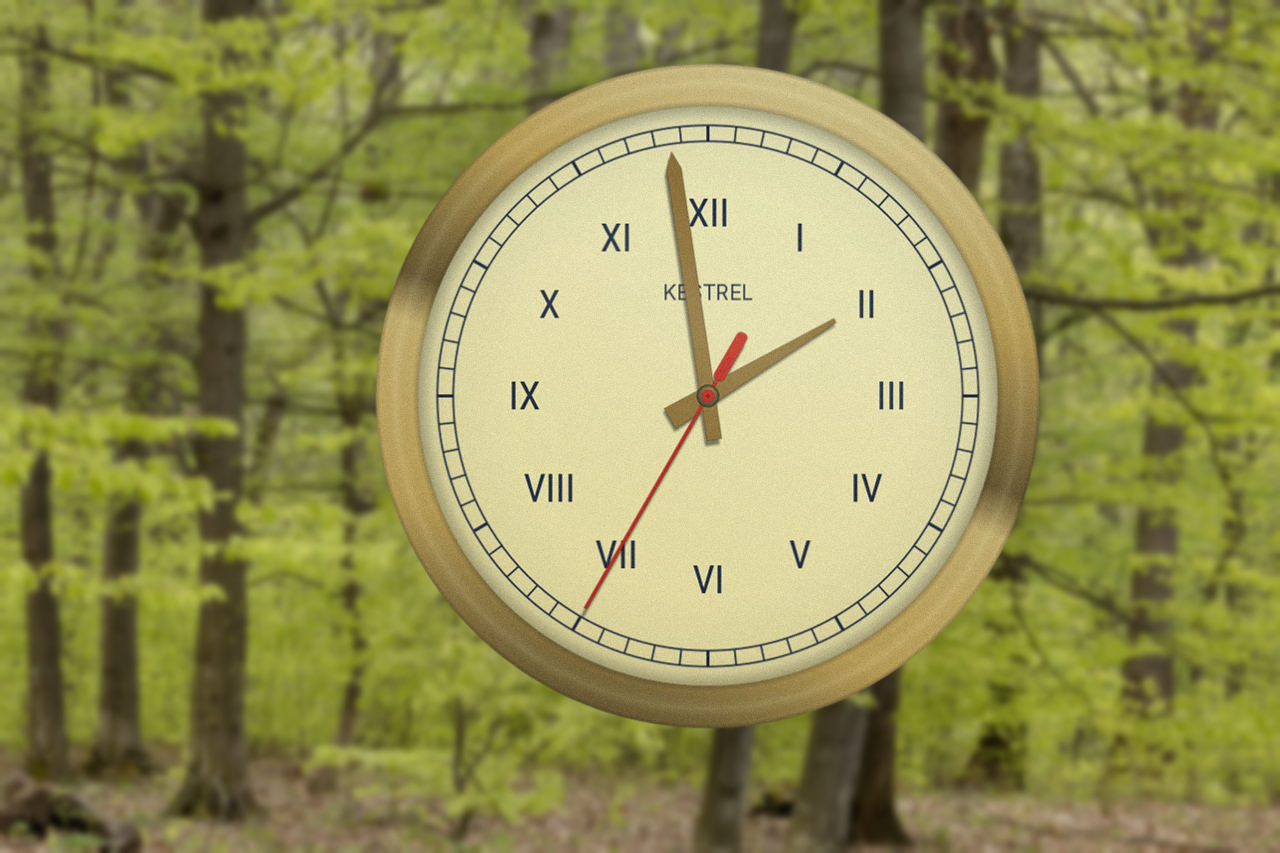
1:58:35
